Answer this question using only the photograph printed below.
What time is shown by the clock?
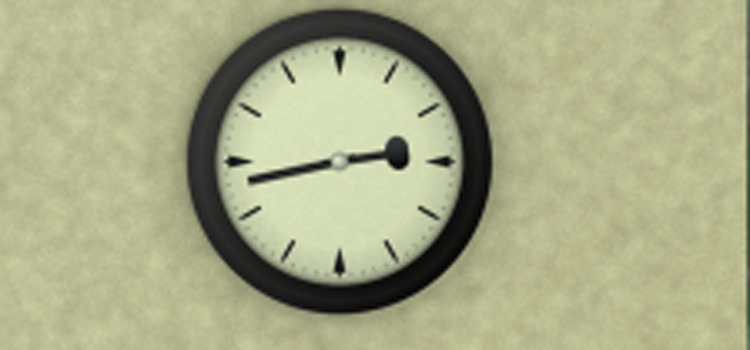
2:43
